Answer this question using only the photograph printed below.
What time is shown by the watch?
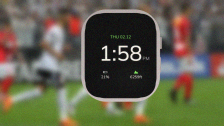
1:58
